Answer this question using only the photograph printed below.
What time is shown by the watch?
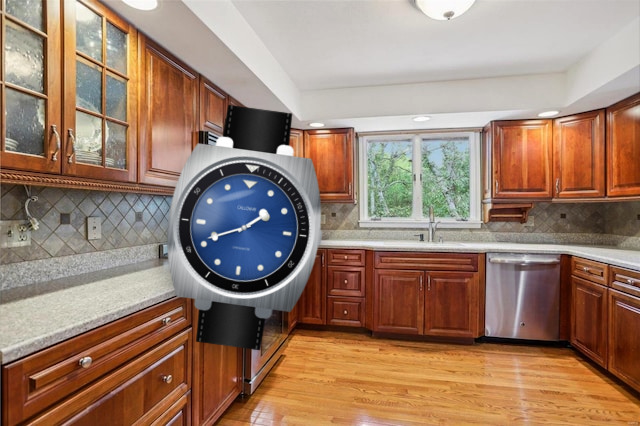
1:41
